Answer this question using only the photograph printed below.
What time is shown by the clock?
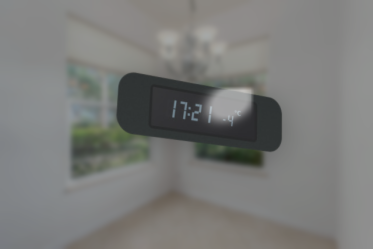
17:21
